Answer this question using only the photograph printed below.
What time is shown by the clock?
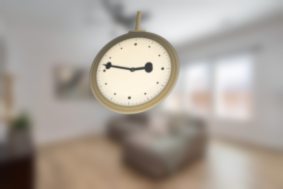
2:47
